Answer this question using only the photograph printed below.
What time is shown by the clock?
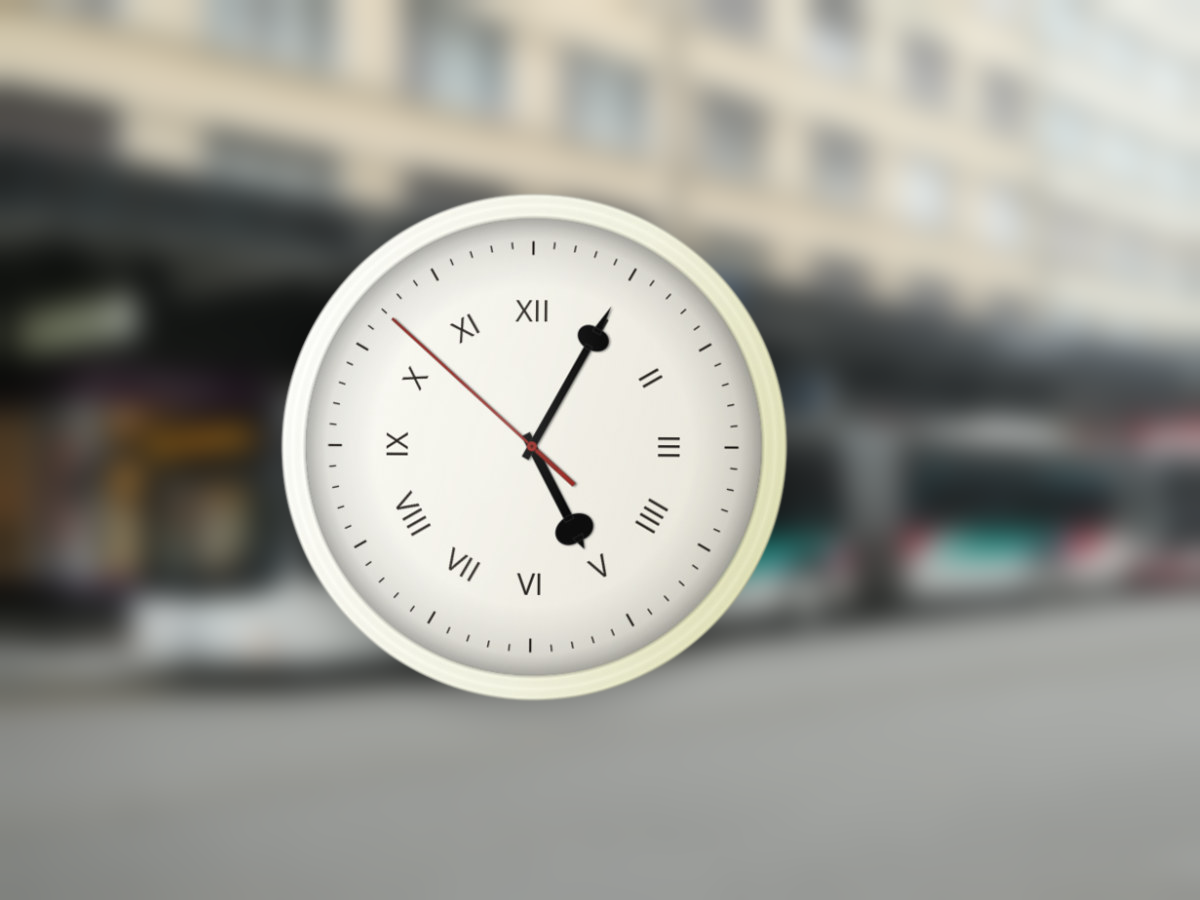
5:04:52
